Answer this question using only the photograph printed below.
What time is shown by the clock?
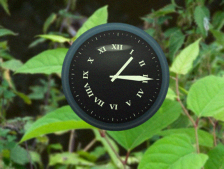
1:15
